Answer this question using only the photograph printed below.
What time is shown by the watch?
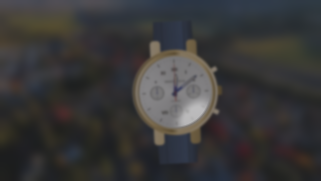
12:09
